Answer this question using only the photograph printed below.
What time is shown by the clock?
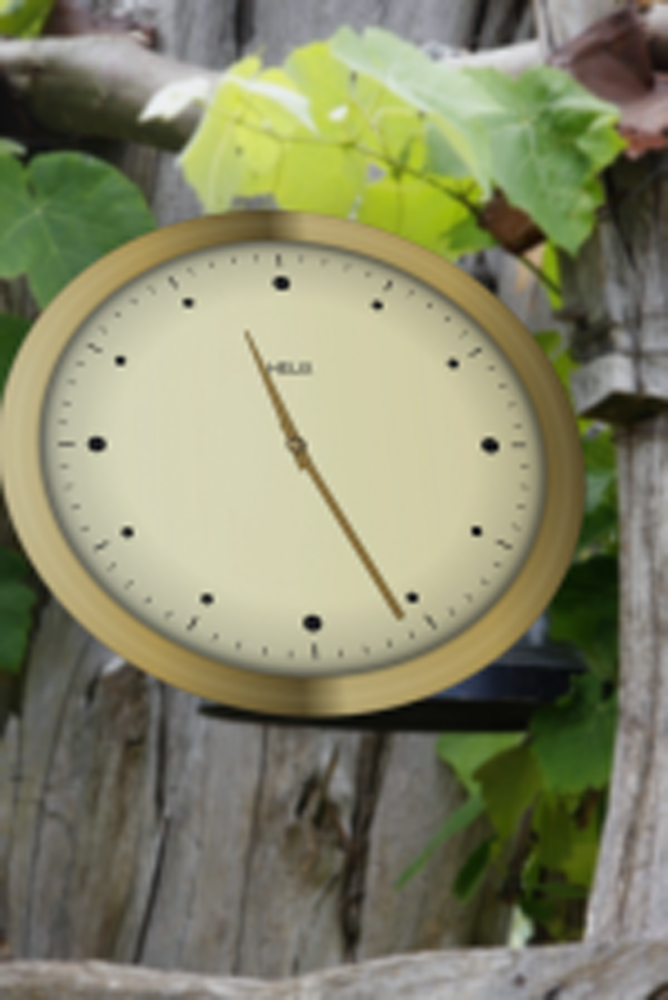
11:26
